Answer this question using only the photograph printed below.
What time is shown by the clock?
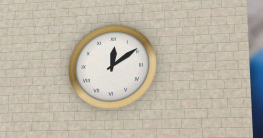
12:09
